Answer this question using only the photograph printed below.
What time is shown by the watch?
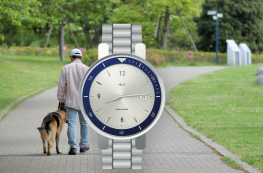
8:14
